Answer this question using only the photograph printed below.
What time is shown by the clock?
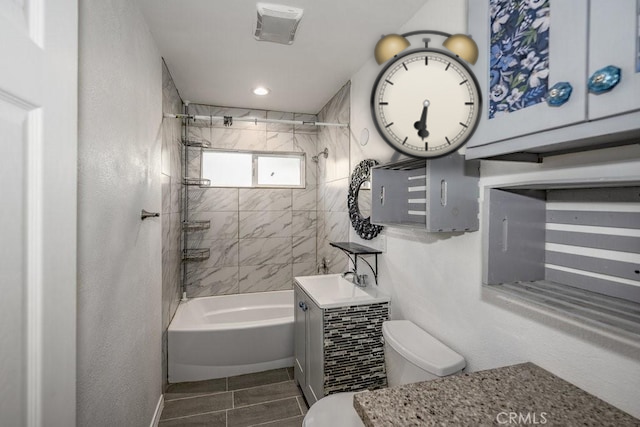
6:31
